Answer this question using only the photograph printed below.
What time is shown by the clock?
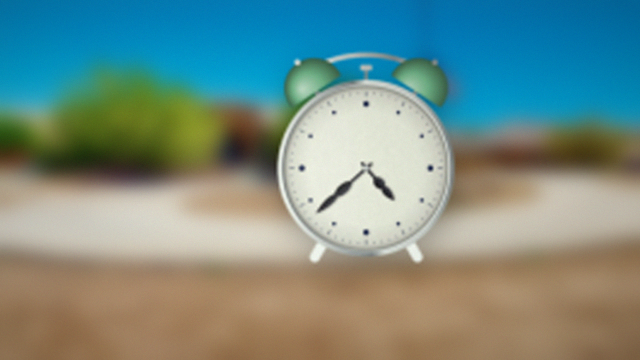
4:38
